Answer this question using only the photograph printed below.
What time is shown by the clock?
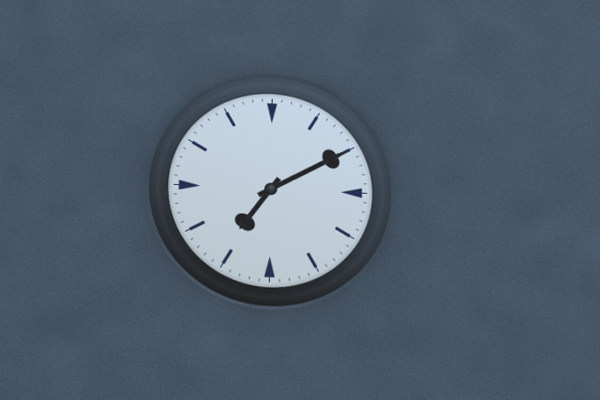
7:10
